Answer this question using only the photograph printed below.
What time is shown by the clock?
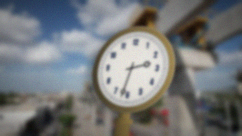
2:32
